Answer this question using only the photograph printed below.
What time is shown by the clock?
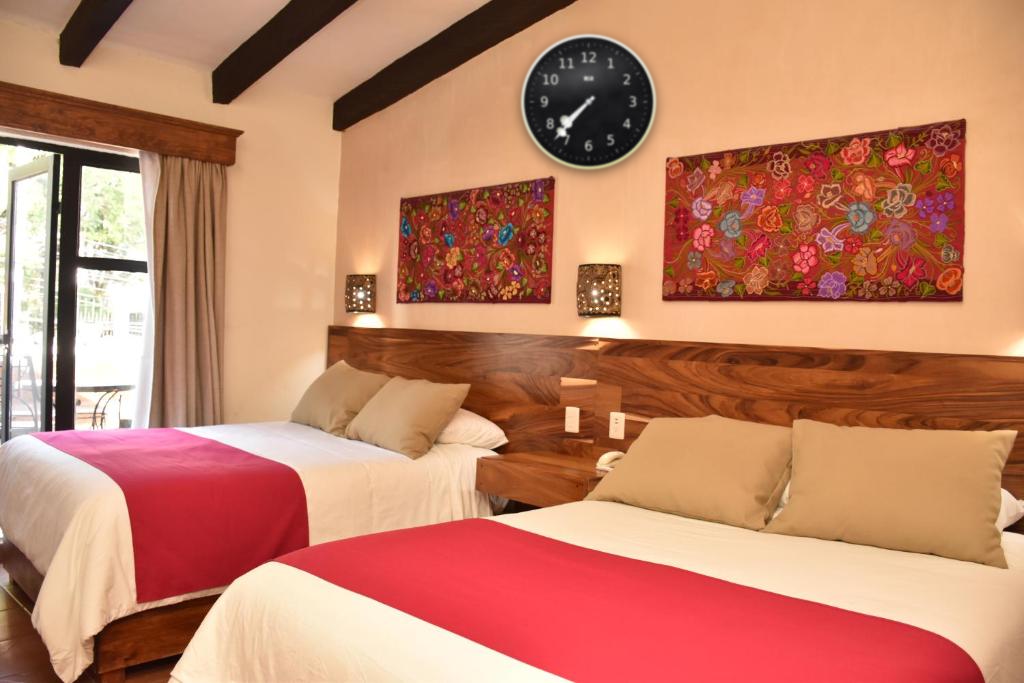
7:37
